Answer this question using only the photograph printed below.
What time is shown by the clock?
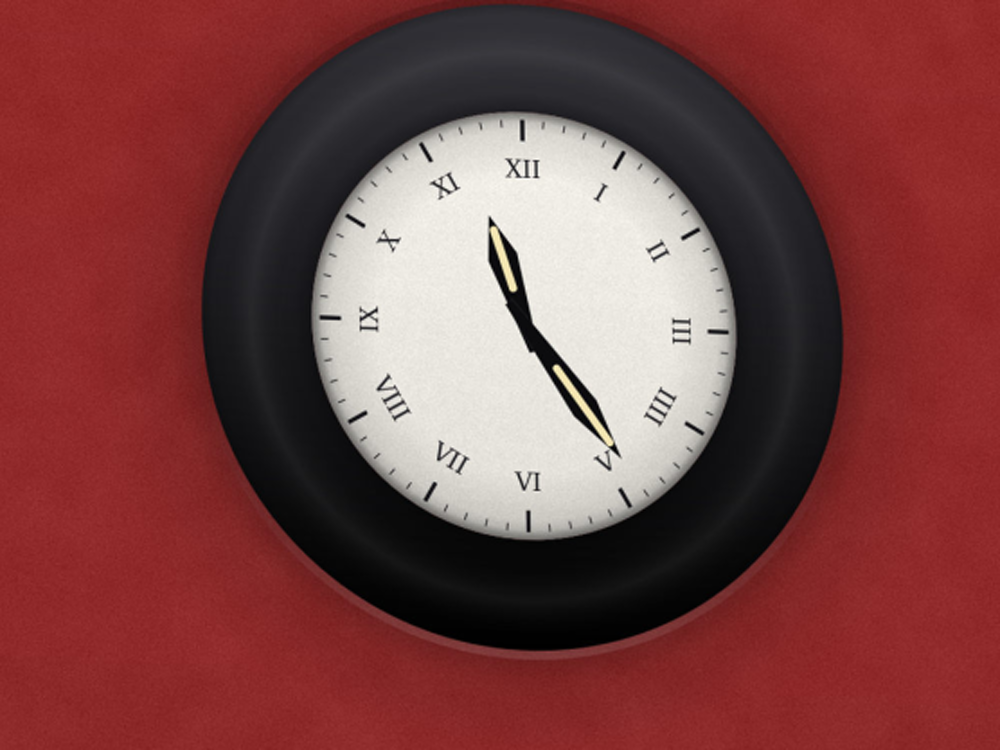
11:24
